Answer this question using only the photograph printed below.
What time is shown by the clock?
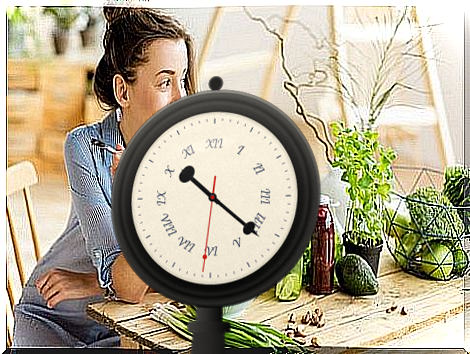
10:21:31
